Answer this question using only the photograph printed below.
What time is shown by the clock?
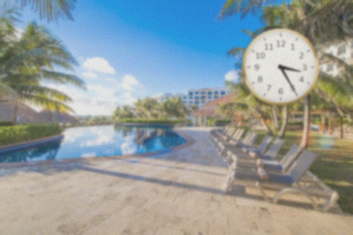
3:25
